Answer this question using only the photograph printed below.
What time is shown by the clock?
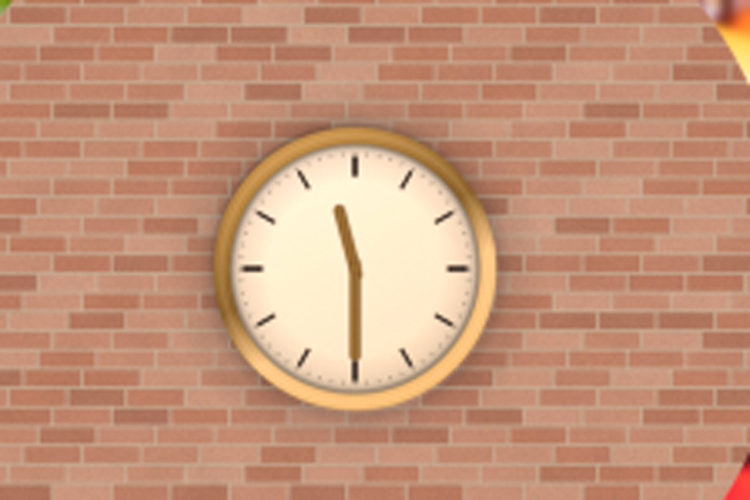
11:30
